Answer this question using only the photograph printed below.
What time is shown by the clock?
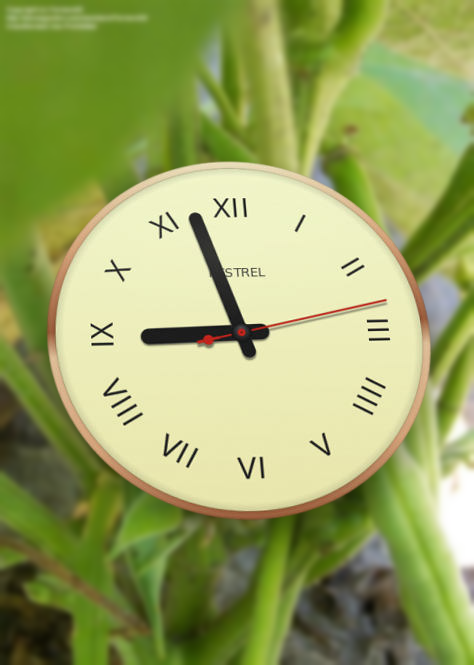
8:57:13
